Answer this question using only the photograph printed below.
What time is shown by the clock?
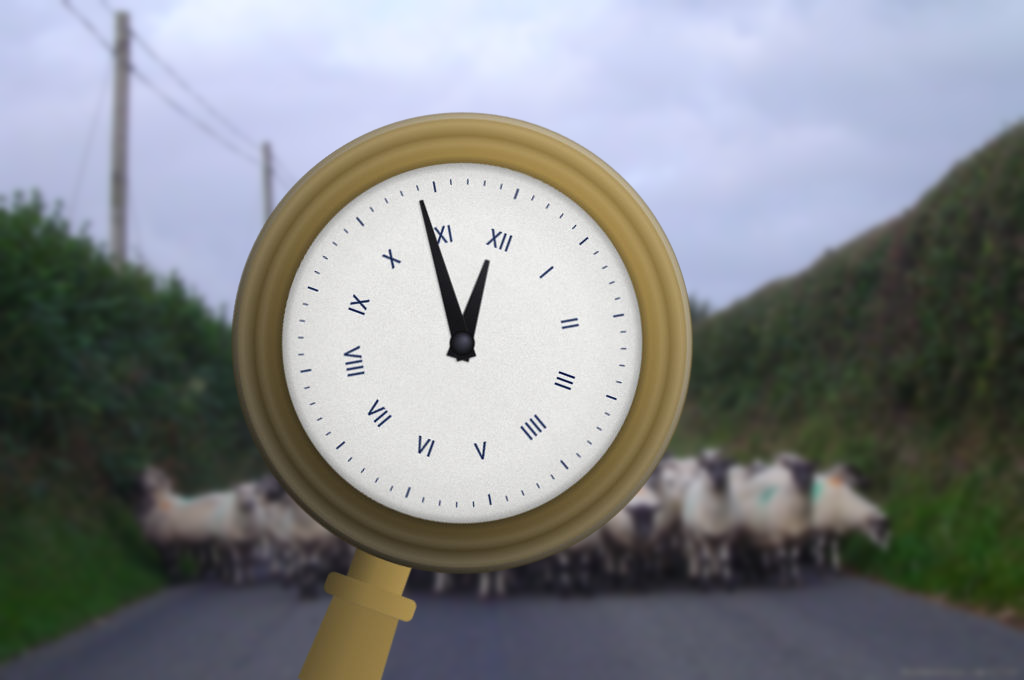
11:54
